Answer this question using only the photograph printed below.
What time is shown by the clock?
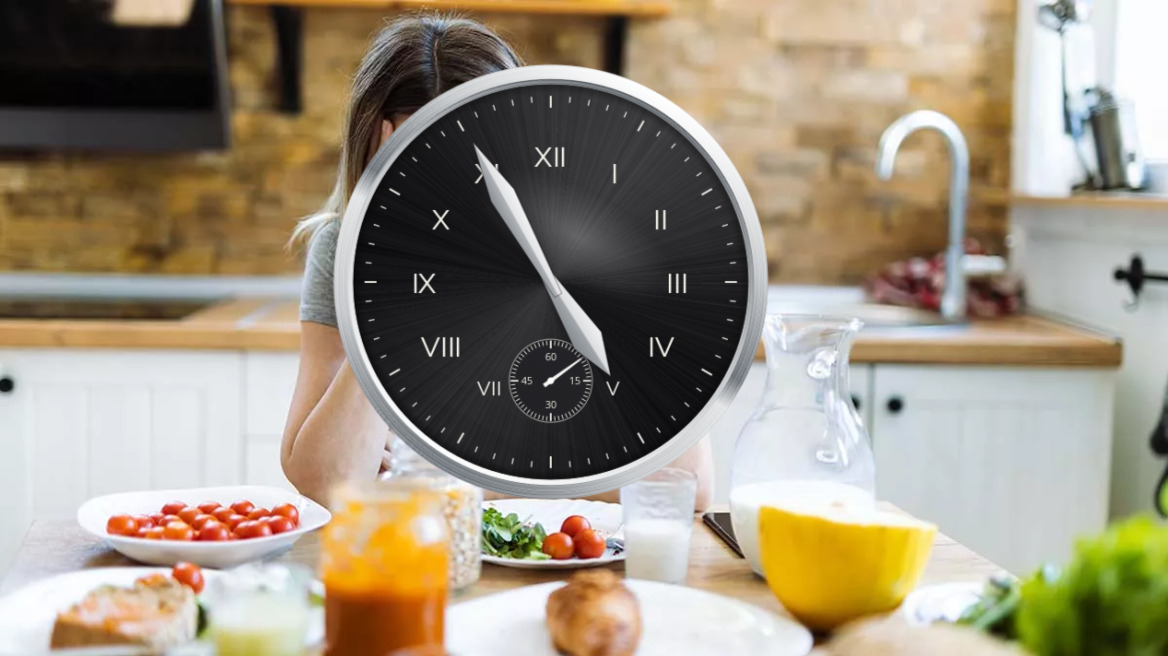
4:55:09
